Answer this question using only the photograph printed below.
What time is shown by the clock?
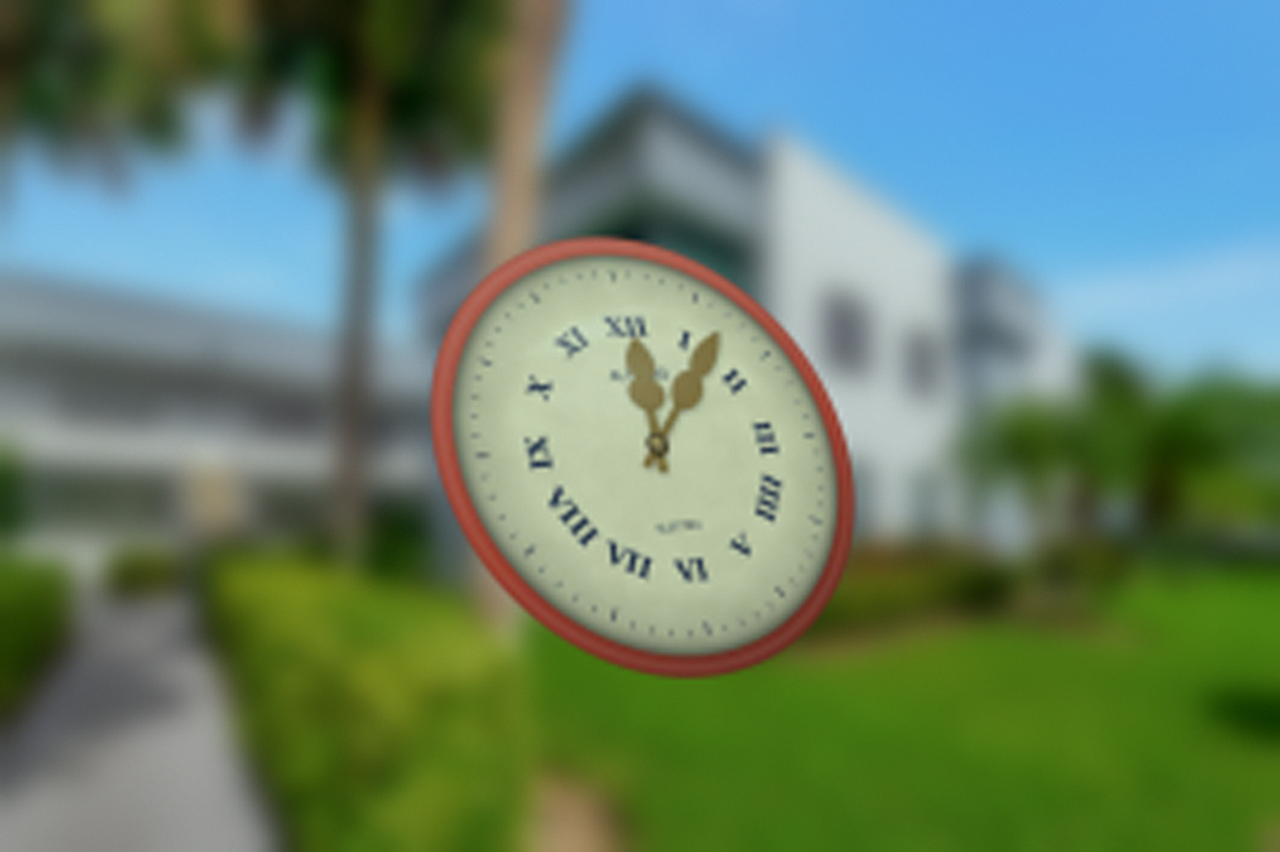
12:07
